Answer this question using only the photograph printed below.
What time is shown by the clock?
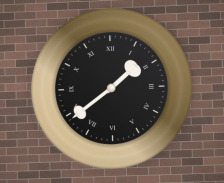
1:39
